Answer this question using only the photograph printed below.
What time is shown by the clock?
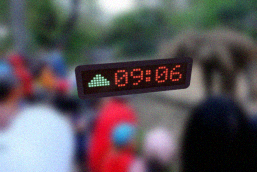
9:06
